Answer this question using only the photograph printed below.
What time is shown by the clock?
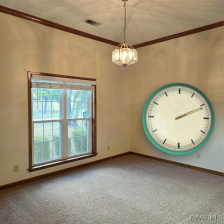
2:11
